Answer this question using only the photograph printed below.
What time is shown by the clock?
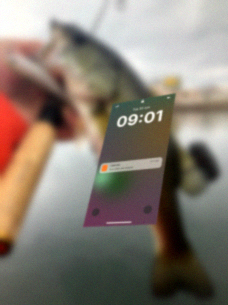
9:01
